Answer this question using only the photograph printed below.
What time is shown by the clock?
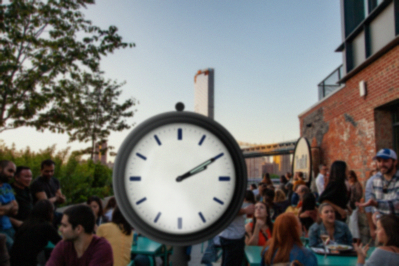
2:10
